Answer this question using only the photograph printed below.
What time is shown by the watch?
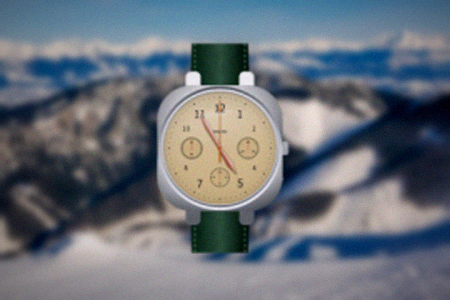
4:55
